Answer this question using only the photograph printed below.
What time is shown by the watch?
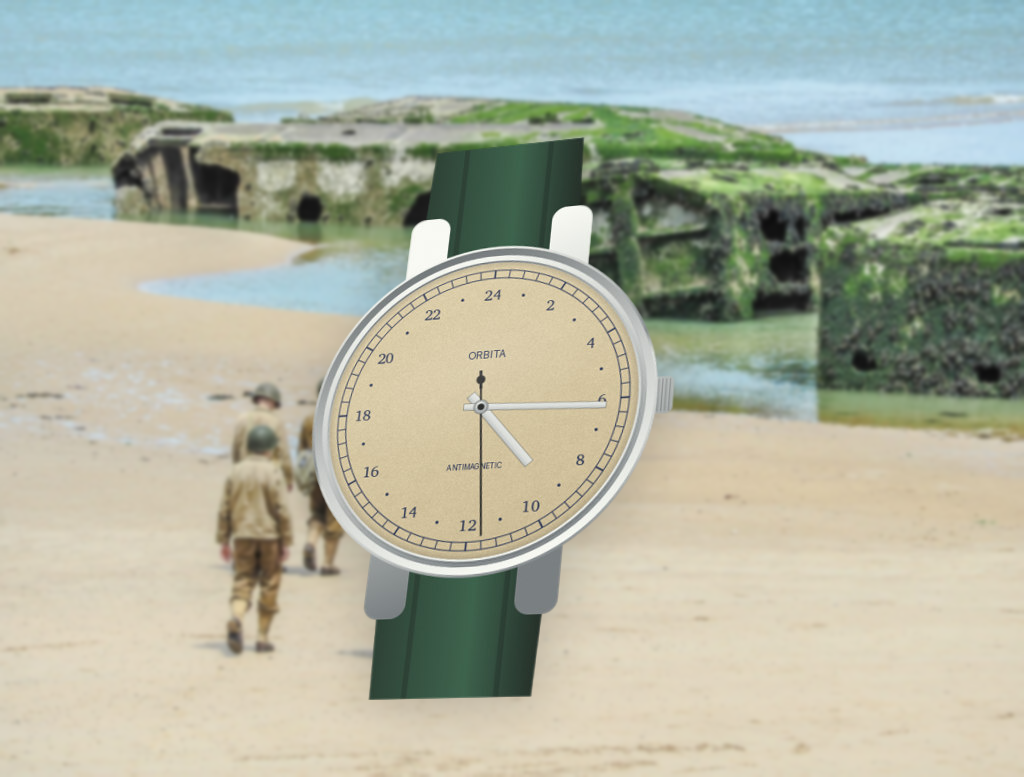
9:15:29
